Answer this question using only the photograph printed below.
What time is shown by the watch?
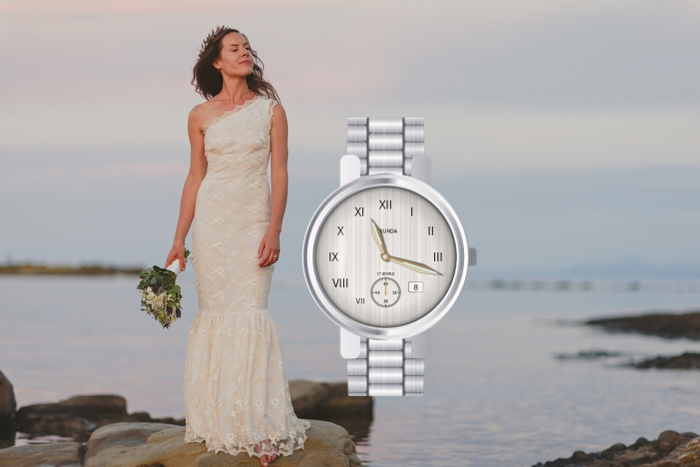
11:18
